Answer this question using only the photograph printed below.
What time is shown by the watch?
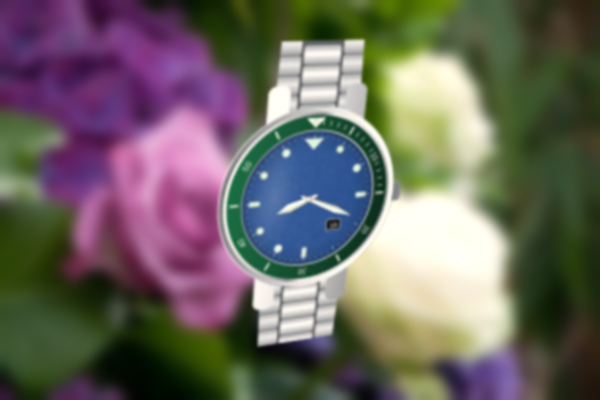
8:19
